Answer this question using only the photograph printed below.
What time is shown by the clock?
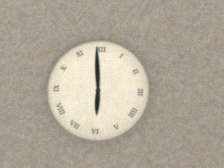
5:59
